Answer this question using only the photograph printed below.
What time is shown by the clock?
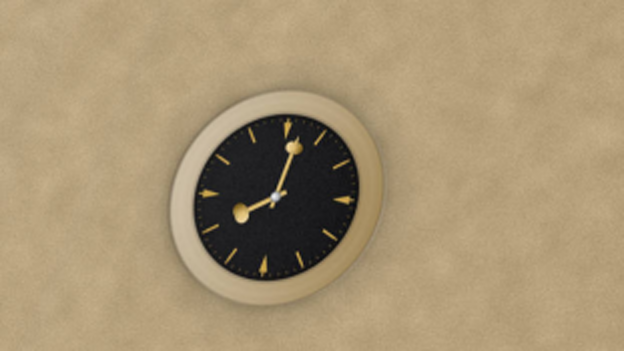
8:02
